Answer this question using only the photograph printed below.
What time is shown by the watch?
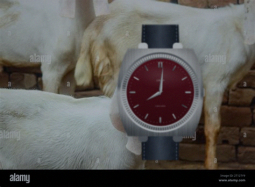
8:01
